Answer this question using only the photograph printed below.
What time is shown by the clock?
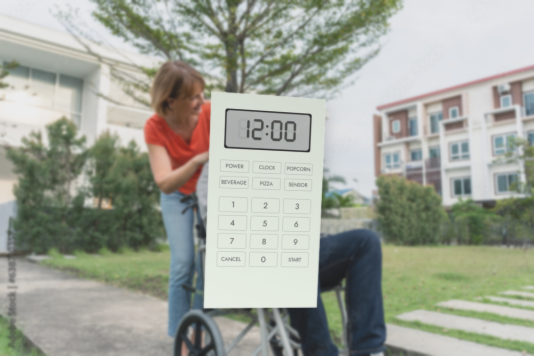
12:00
